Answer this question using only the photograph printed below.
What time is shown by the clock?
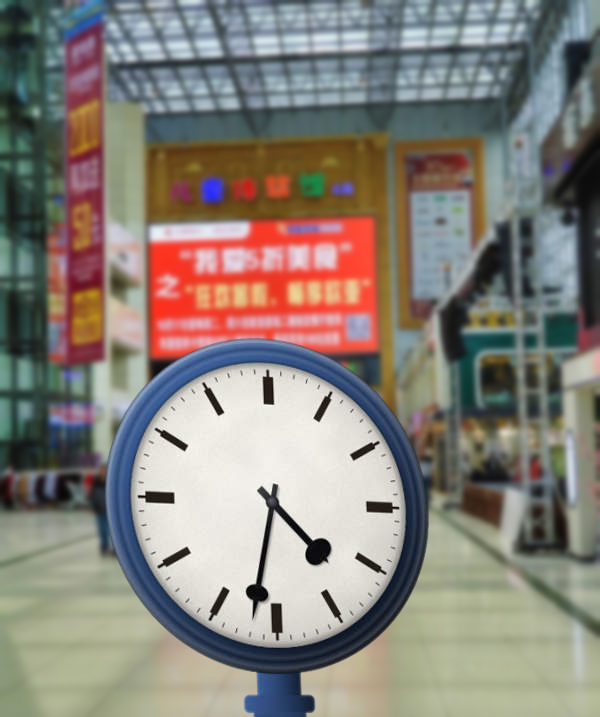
4:32
